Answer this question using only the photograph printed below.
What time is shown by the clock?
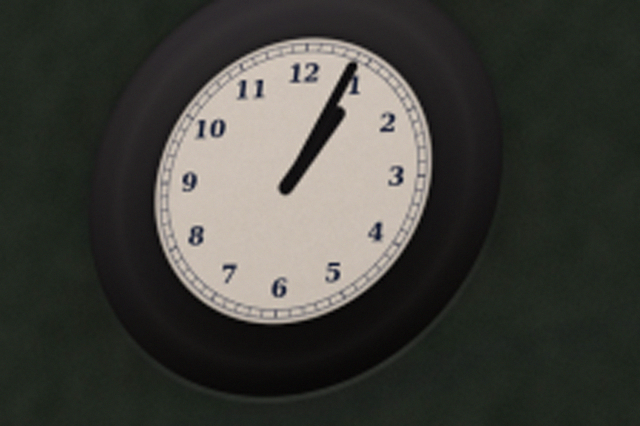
1:04
